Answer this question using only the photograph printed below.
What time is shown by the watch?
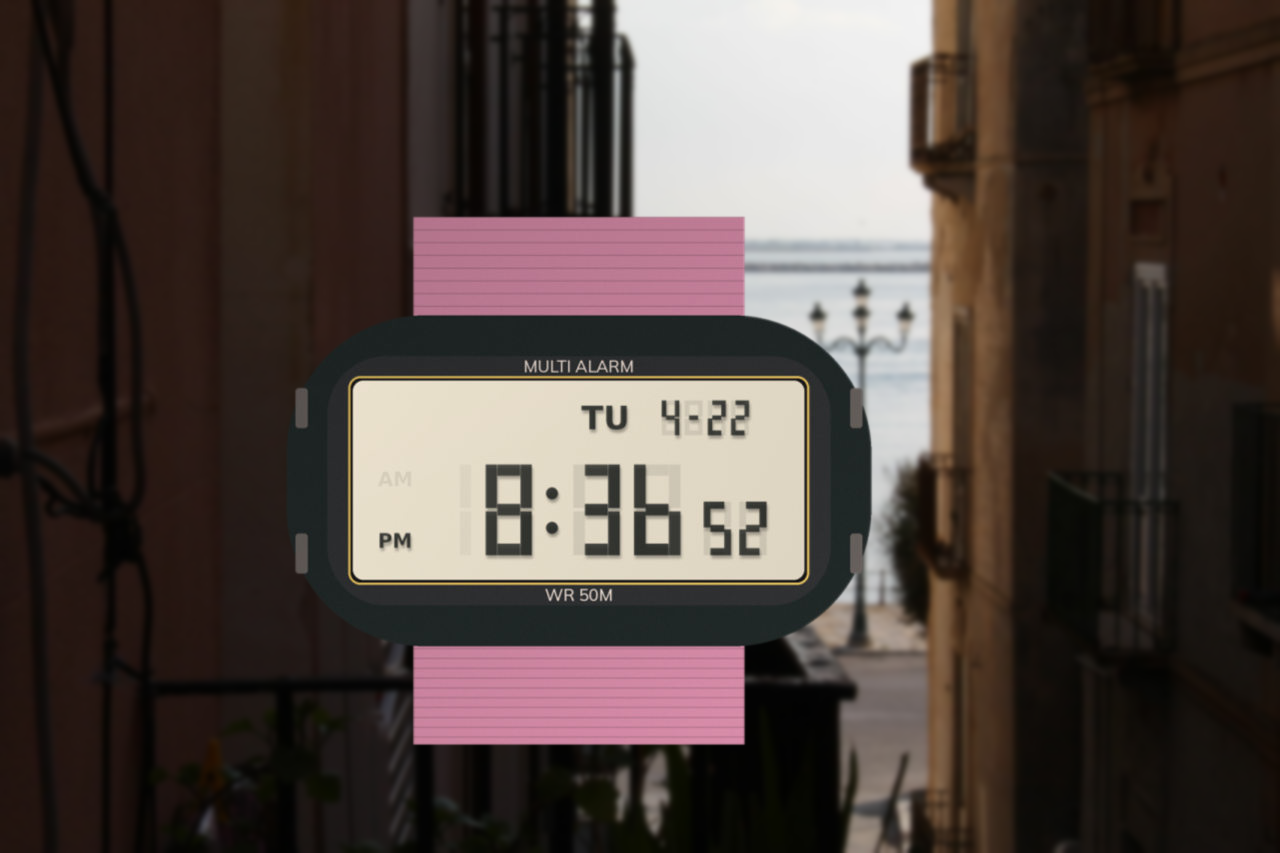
8:36:52
